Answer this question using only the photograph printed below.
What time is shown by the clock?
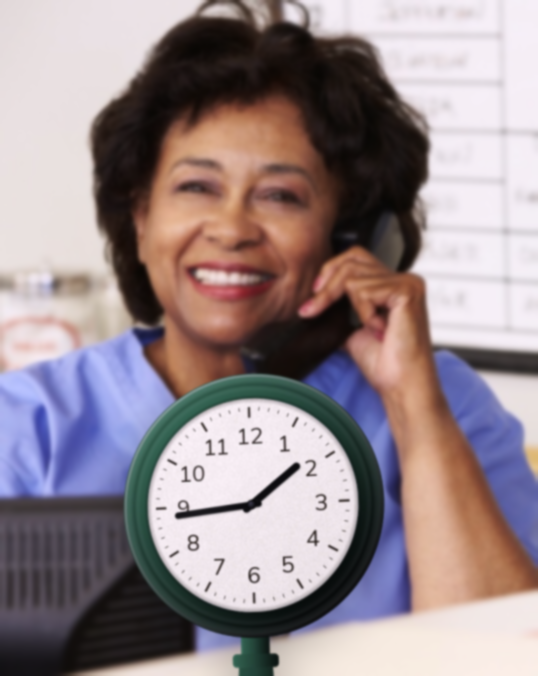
1:44
